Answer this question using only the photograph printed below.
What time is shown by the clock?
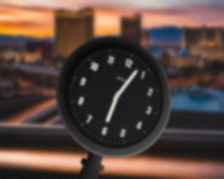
6:03
